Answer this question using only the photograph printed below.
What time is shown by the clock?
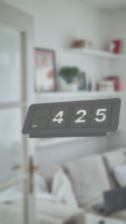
4:25
